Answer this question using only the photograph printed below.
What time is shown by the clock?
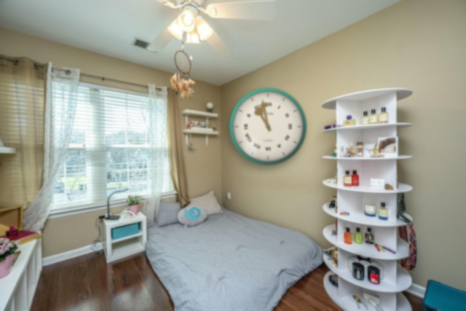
10:58
